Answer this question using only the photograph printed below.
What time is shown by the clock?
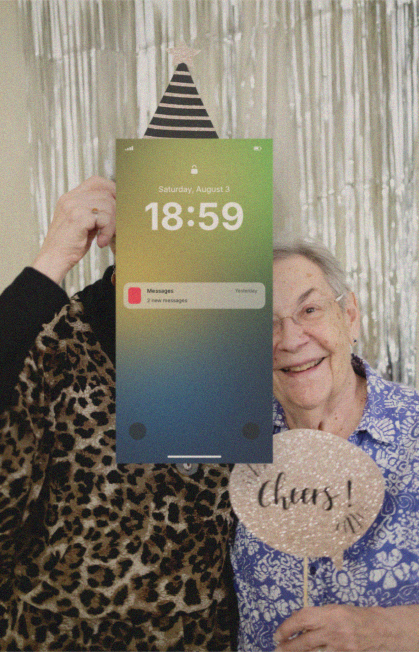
18:59
